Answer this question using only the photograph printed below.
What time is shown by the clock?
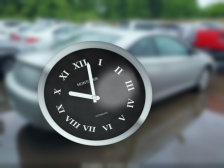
10:02
